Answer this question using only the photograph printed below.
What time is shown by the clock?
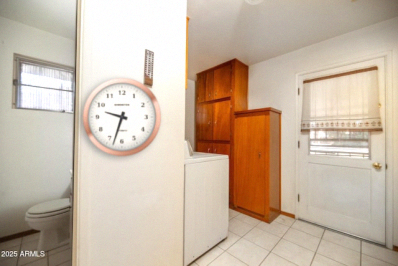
9:33
